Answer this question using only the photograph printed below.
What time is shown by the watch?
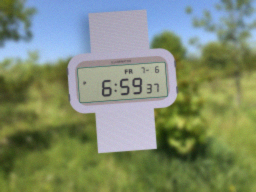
6:59:37
